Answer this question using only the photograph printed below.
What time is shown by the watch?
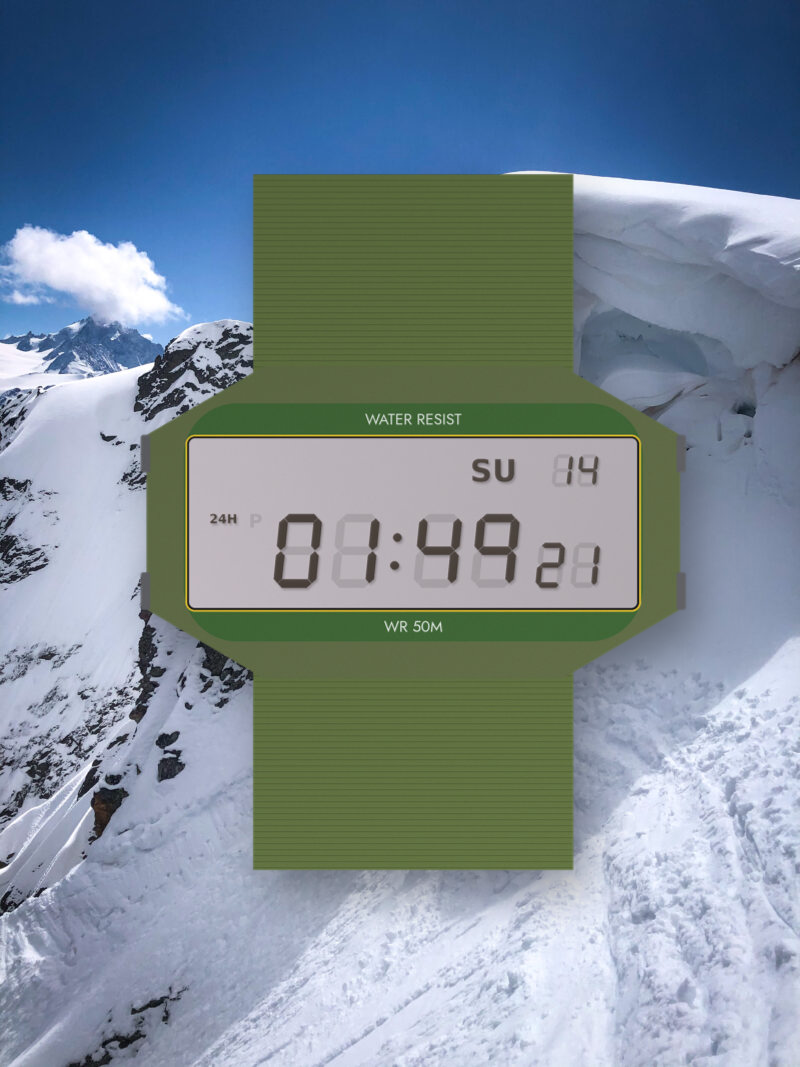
1:49:21
